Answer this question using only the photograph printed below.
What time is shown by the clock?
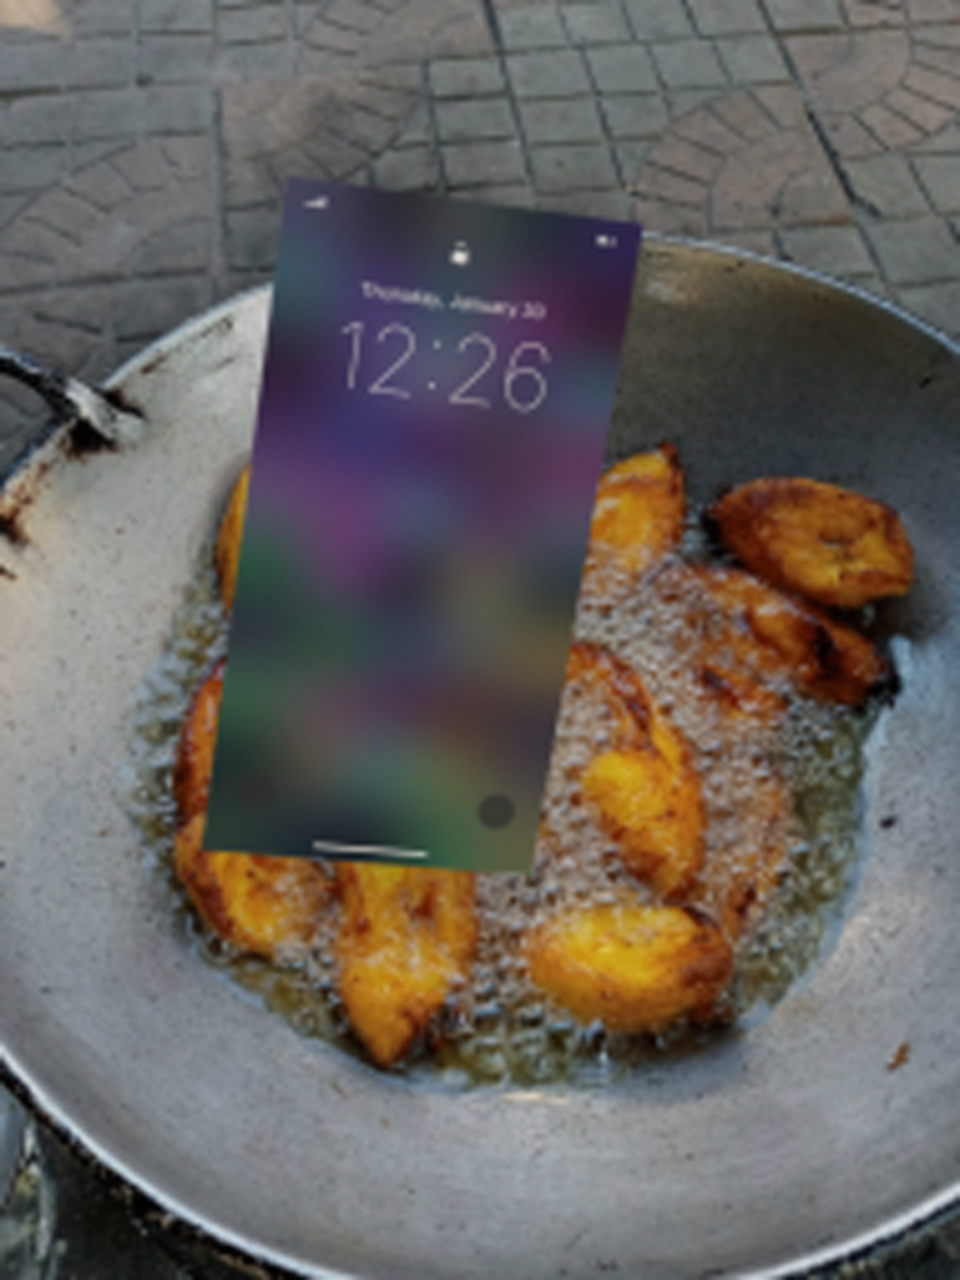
12:26
